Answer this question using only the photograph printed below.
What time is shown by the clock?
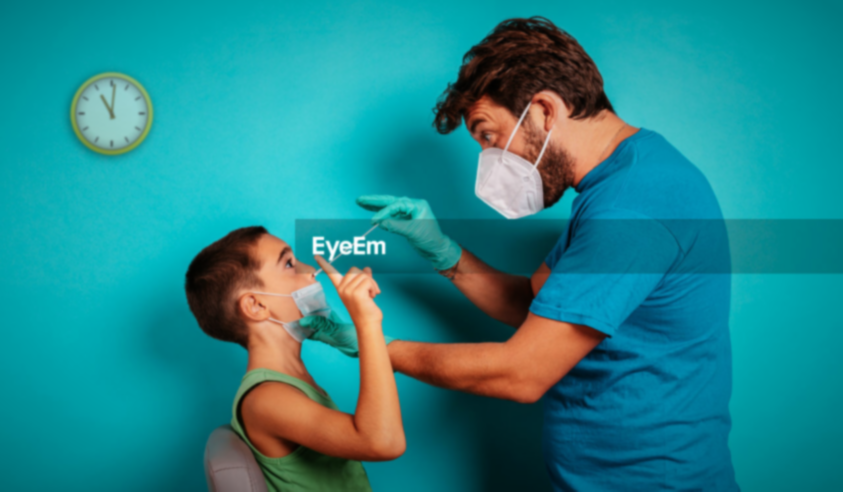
11:01
